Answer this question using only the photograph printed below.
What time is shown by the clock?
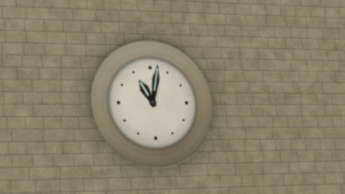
11:02
